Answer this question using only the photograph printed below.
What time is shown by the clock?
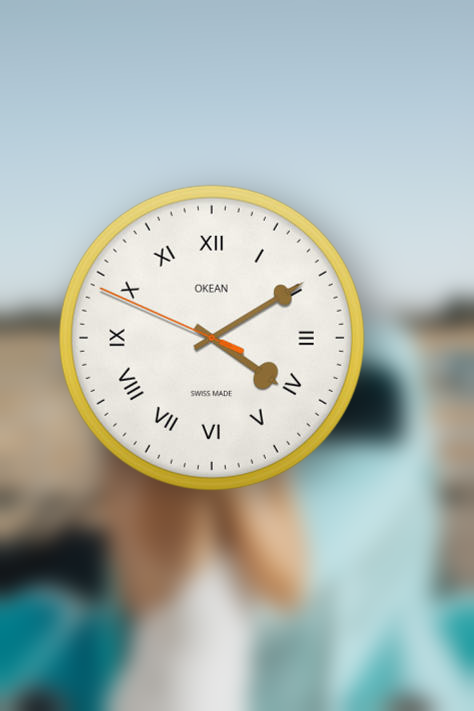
4:09:49
